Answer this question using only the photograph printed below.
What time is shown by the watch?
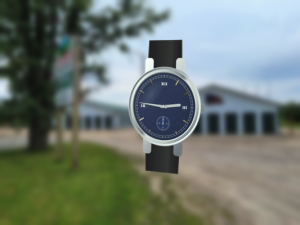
2:46
